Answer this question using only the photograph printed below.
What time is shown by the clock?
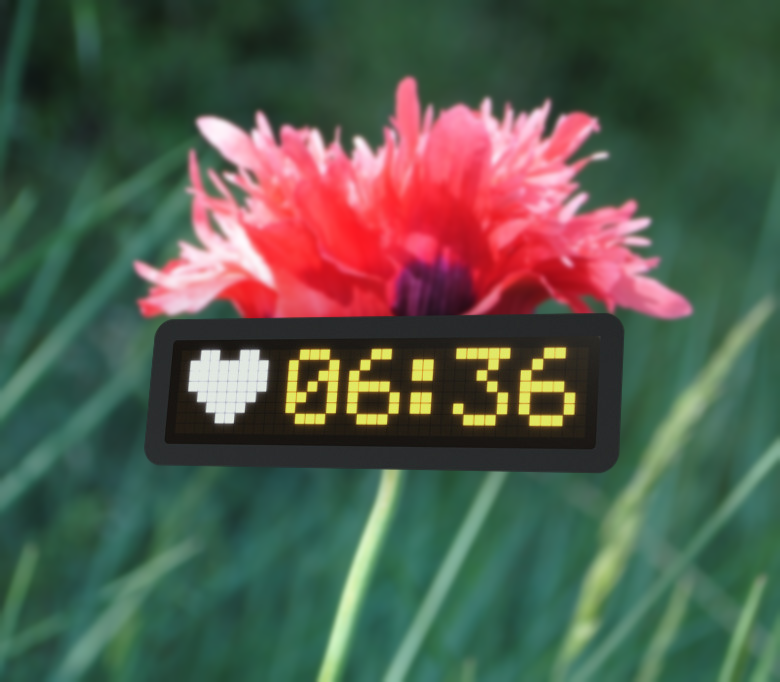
6:36
